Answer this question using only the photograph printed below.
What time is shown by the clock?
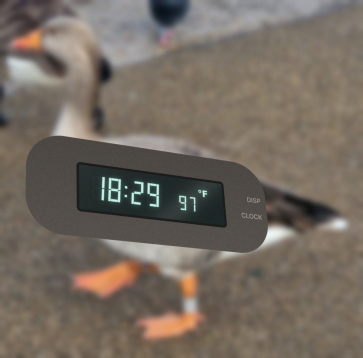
18:29
